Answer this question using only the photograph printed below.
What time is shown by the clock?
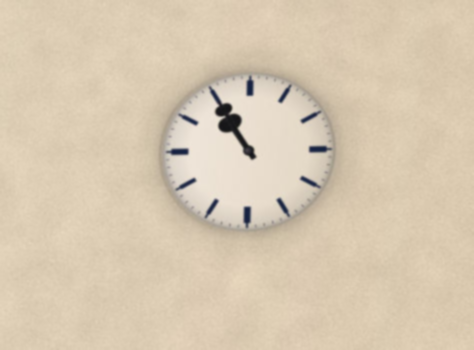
10:55
